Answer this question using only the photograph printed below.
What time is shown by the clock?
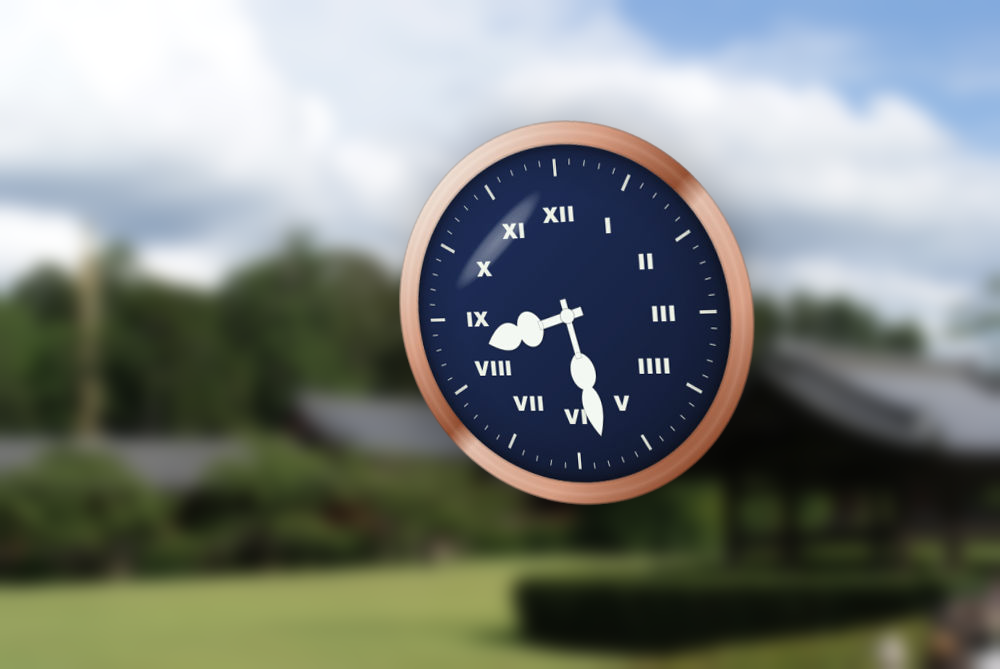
8:28
